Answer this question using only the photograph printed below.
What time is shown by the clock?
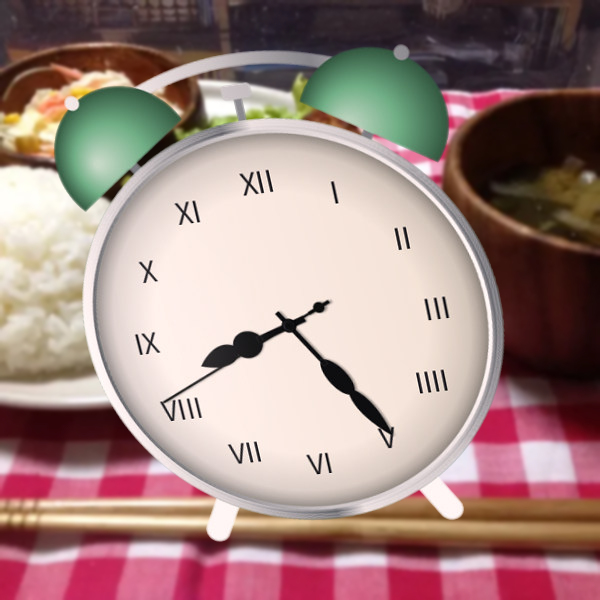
8:24:41
